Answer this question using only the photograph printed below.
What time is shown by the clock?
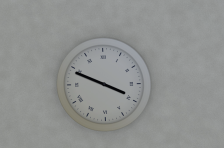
3:49
